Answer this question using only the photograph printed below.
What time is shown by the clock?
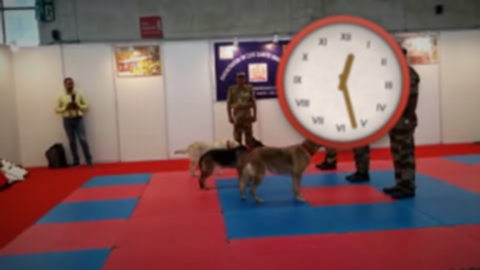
12:27
